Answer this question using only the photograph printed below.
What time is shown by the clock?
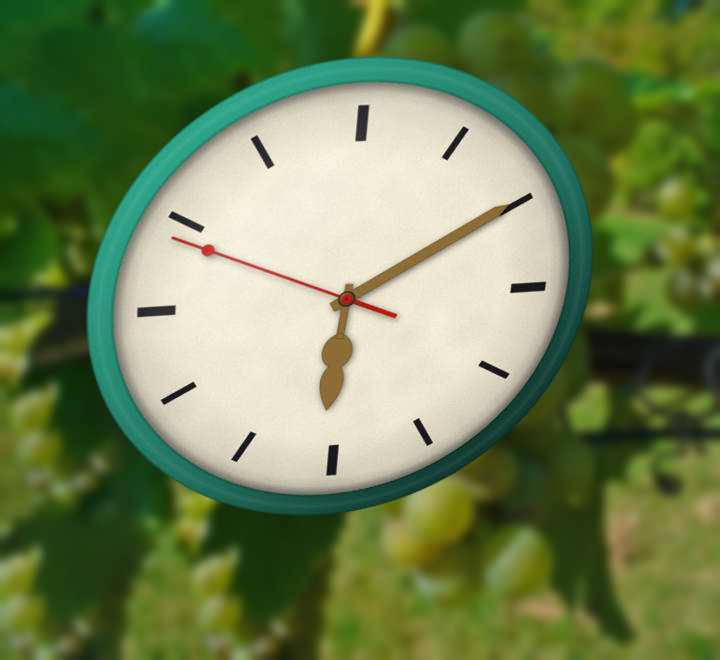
6:09:49
